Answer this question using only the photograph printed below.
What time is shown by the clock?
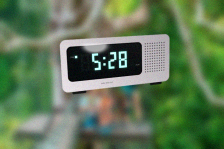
5:28
